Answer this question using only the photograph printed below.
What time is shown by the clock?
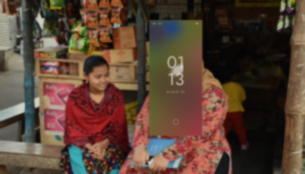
1:13
